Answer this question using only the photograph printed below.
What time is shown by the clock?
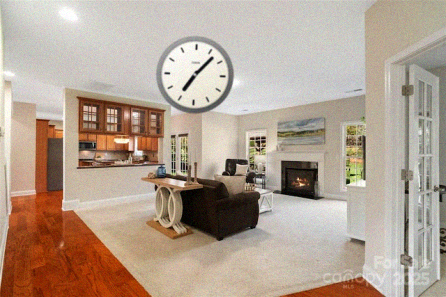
7:07
